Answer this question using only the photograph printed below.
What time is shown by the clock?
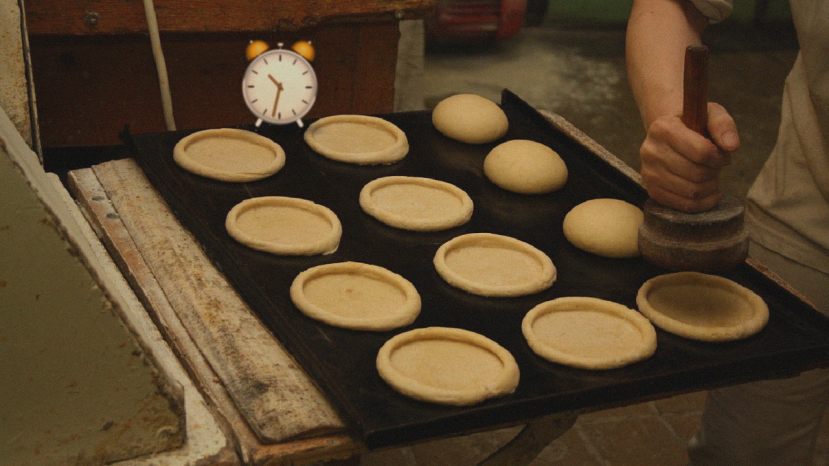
10:32
